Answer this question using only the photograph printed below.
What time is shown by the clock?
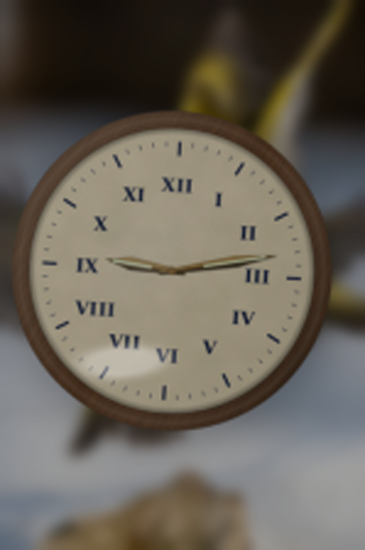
9:13
